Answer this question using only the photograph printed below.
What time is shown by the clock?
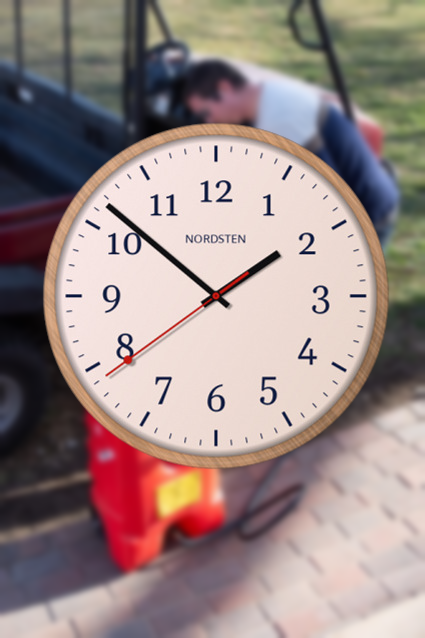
1:51:39
